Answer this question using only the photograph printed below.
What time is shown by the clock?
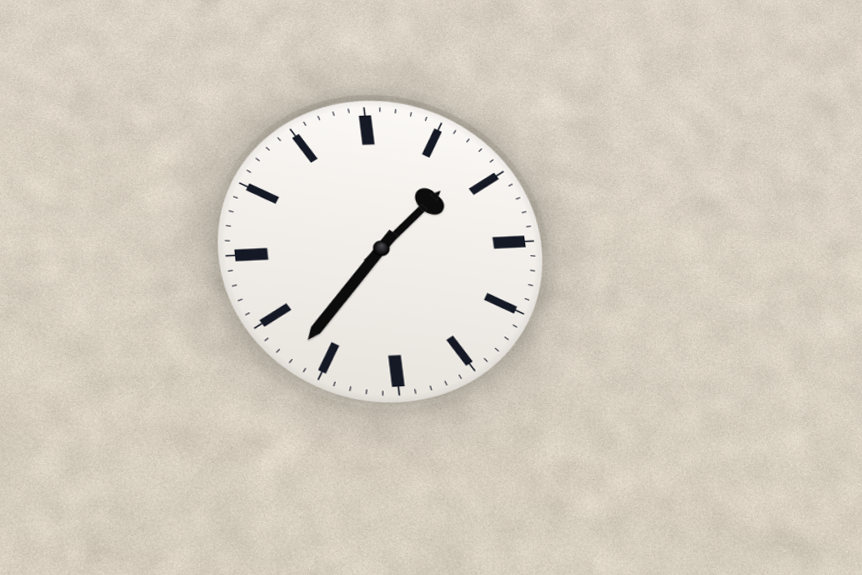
1:37
